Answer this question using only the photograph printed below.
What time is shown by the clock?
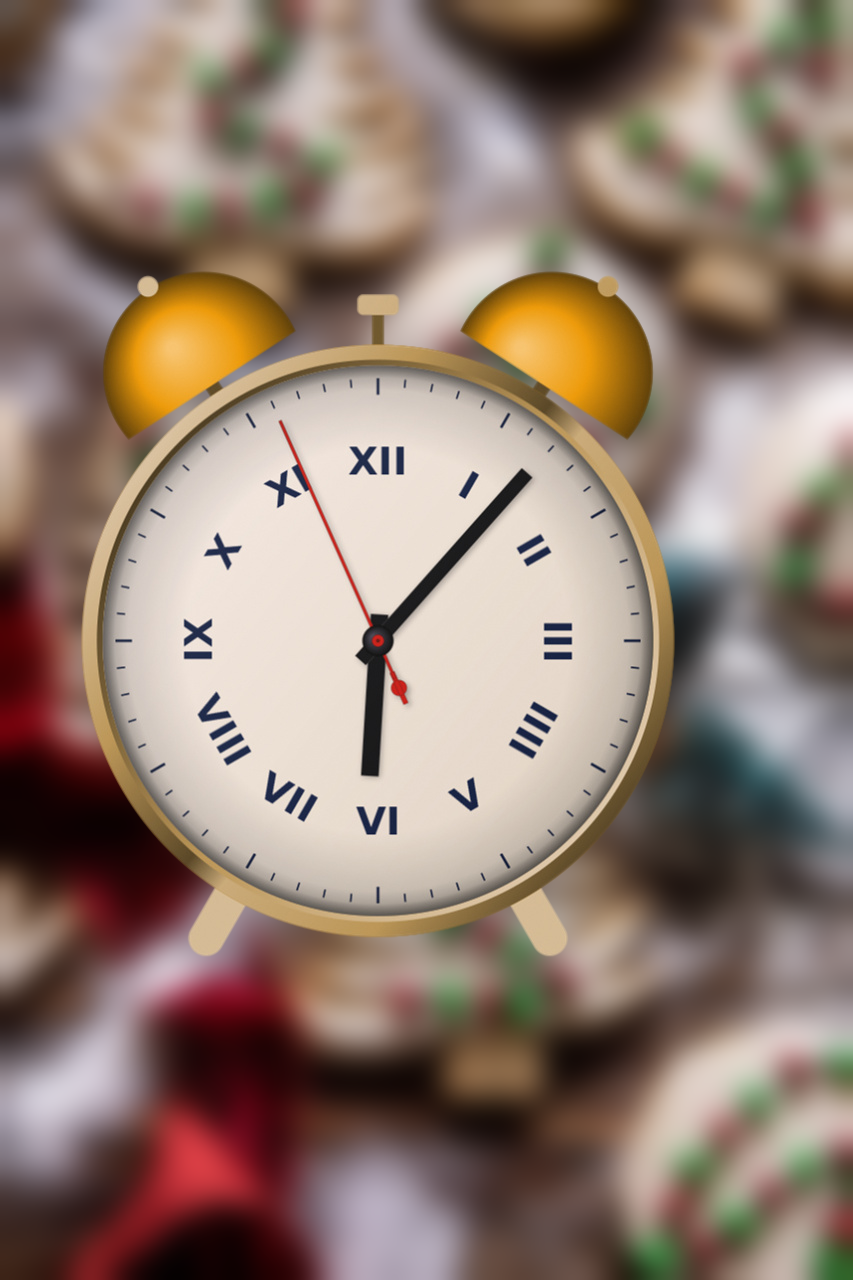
6:06:56
